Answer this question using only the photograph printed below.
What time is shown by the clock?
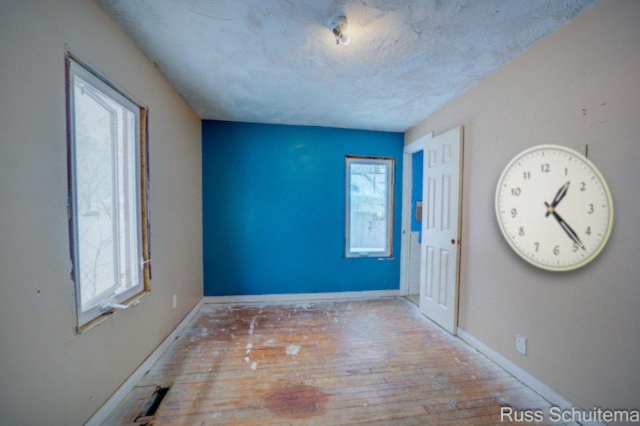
1:24
